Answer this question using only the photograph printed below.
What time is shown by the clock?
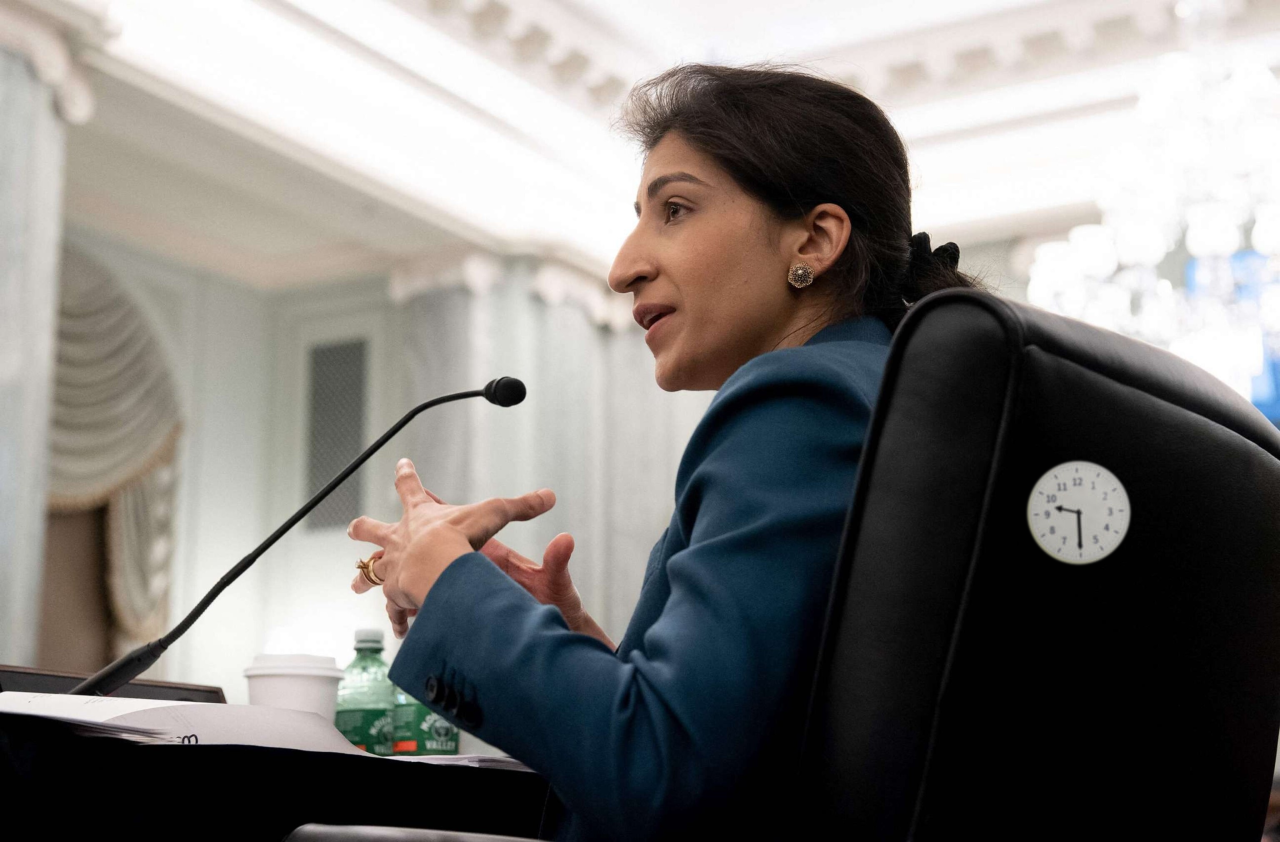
9:30
